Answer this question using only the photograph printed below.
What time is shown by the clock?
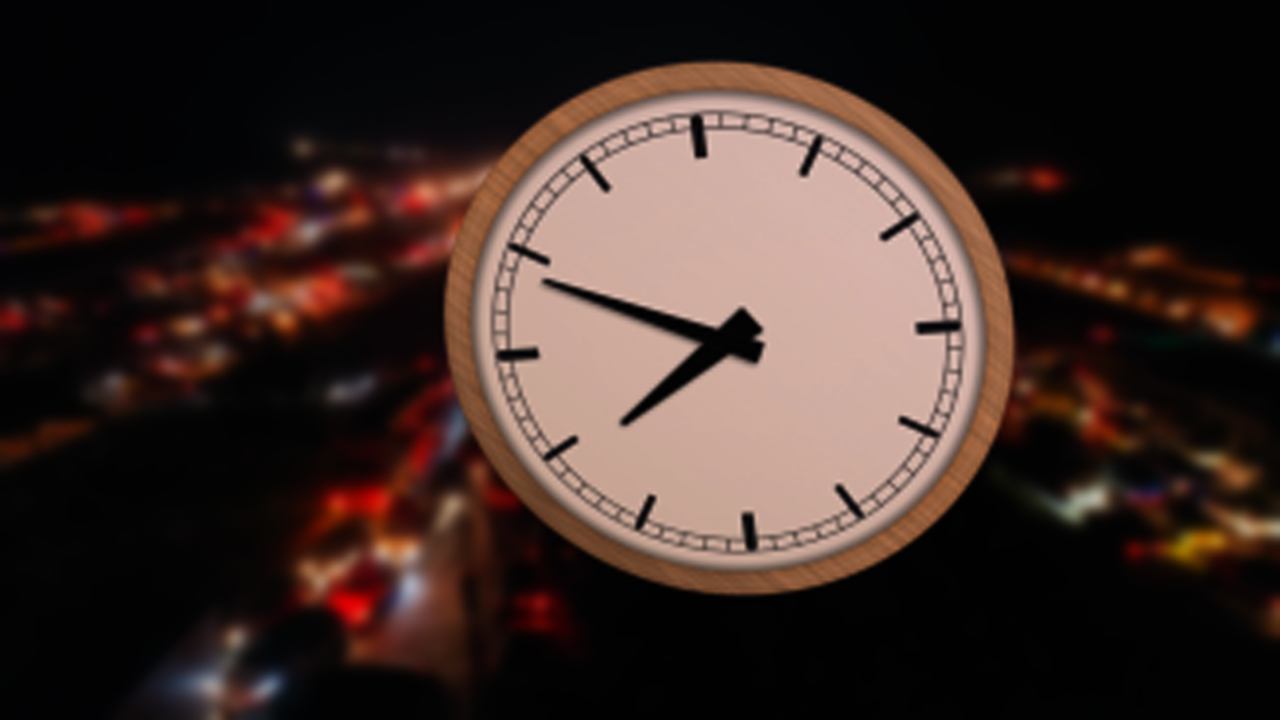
7:49
